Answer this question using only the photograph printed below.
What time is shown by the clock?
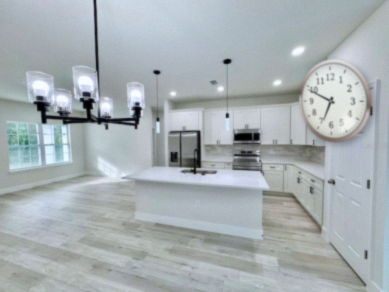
6:49
